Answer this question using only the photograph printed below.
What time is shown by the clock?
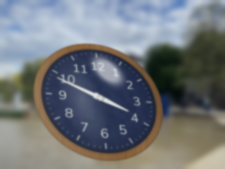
3:49
